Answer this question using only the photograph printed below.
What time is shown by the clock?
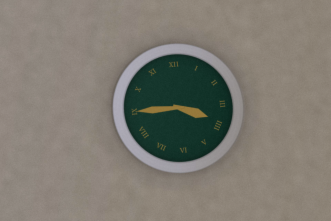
3:45
